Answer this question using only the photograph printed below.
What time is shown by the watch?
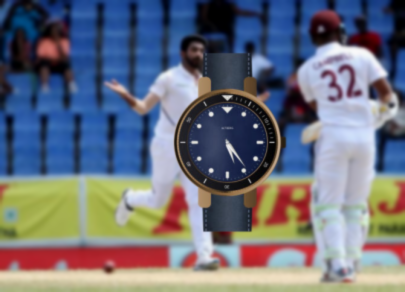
5:24
